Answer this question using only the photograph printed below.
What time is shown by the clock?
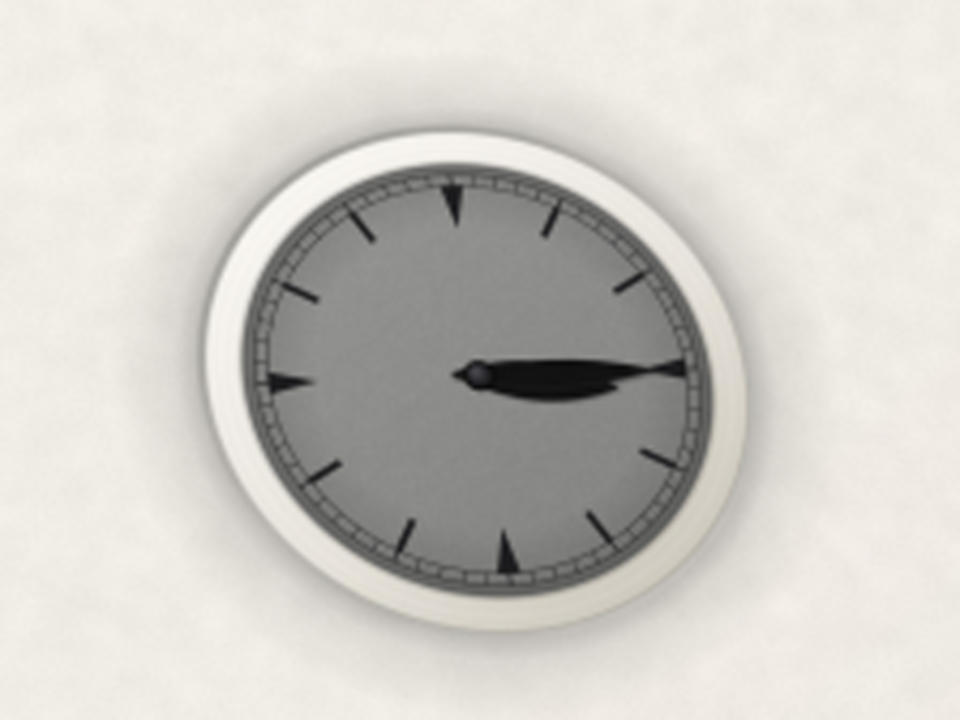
3:15
